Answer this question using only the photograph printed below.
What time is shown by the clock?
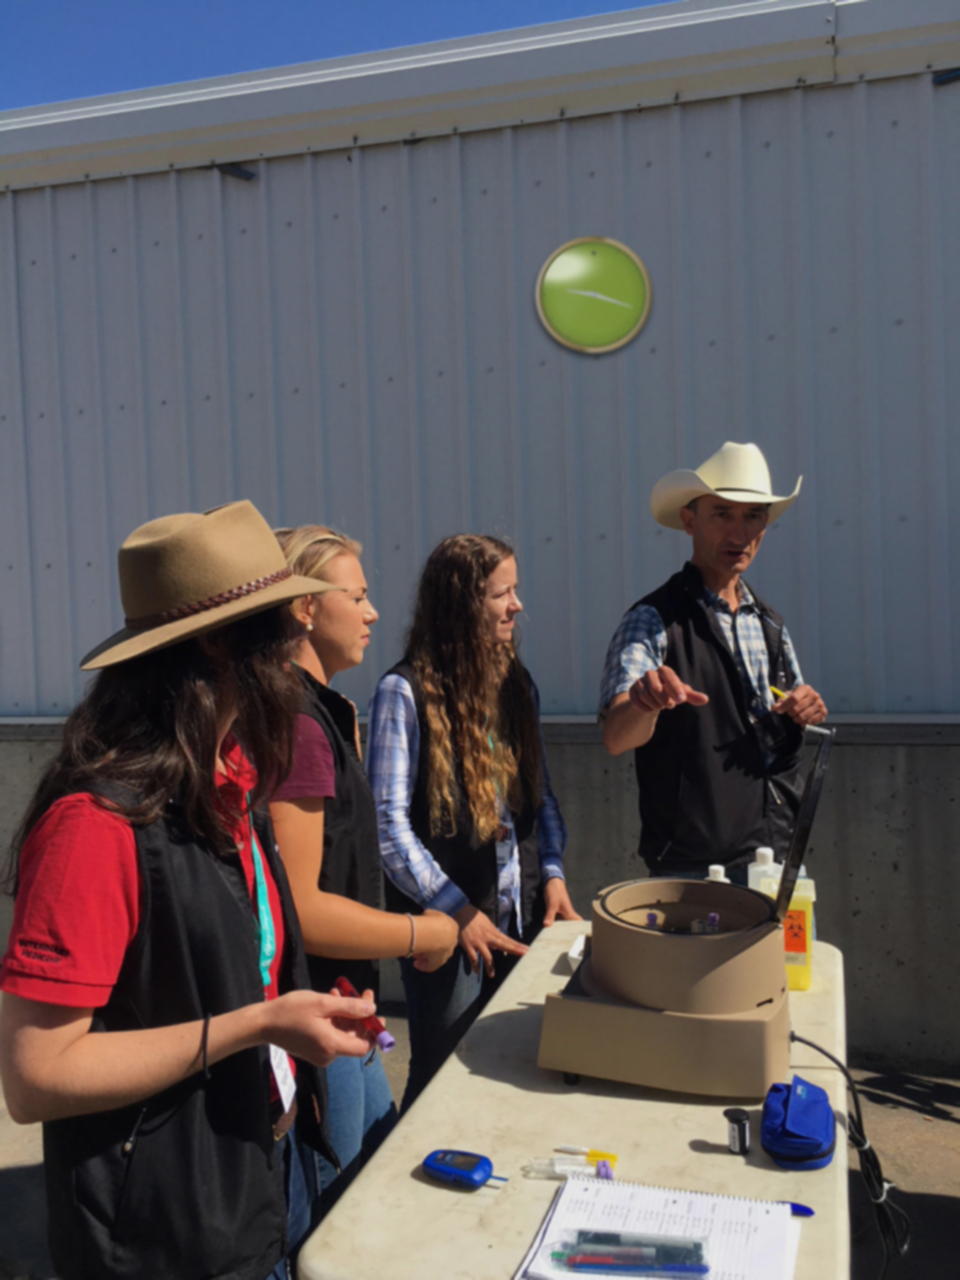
9:18
